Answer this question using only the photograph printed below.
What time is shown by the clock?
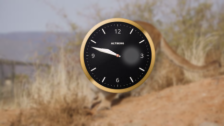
9:48
